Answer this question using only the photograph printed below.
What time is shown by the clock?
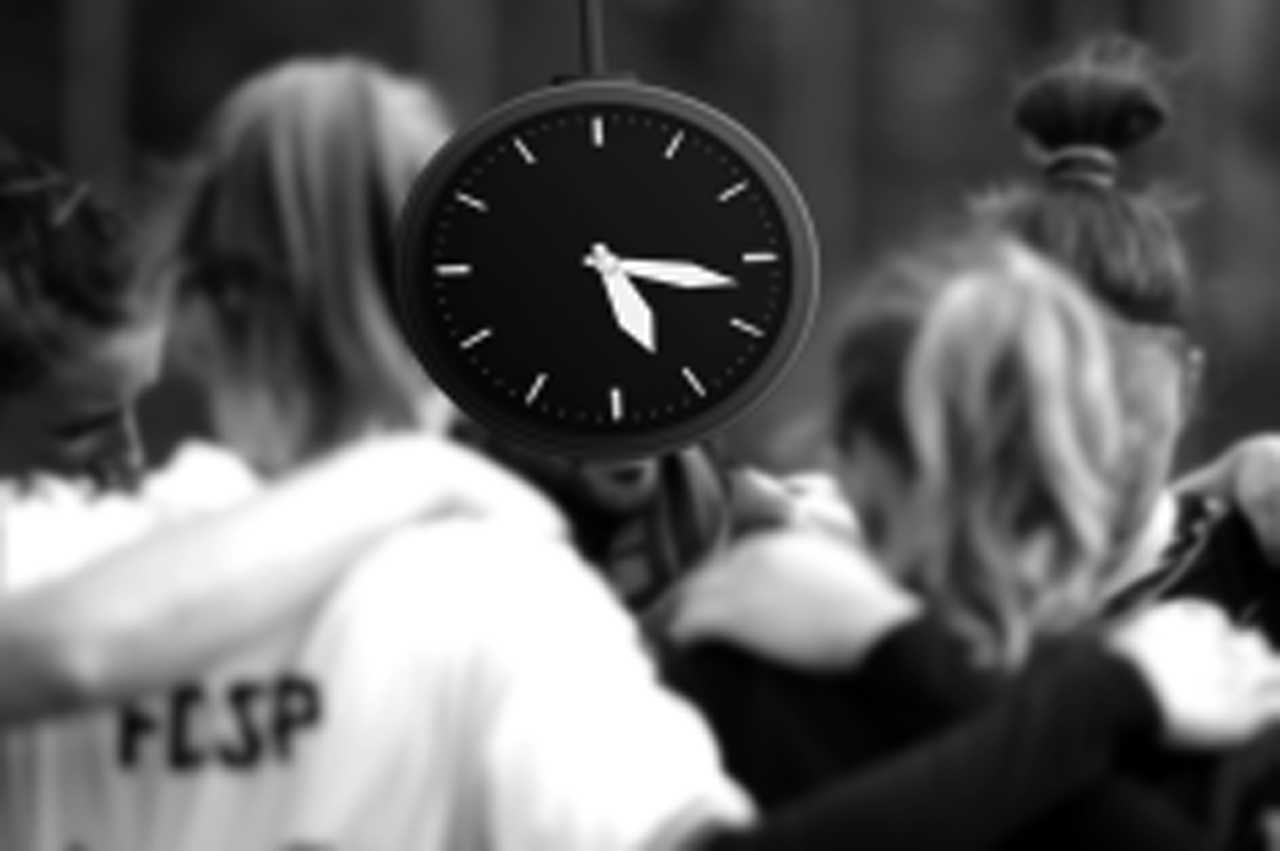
5:17
